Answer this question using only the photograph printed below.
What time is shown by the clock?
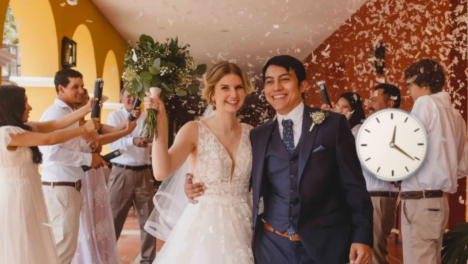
12:21
